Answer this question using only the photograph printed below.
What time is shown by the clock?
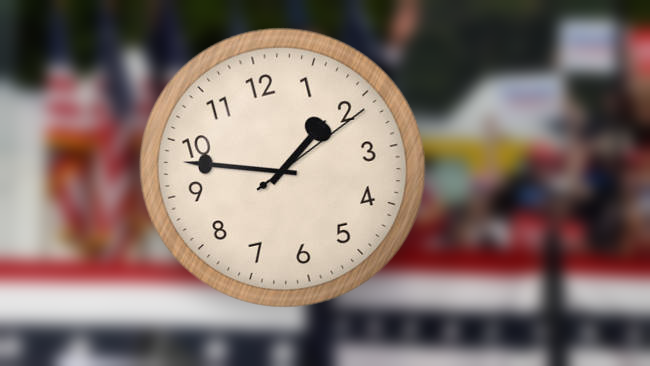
1:48:11
